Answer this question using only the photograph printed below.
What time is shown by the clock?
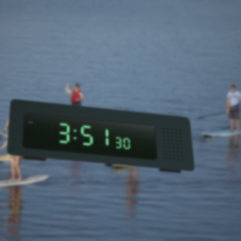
3:51:30
